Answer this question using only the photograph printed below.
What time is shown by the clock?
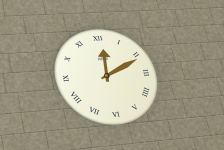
12:11
